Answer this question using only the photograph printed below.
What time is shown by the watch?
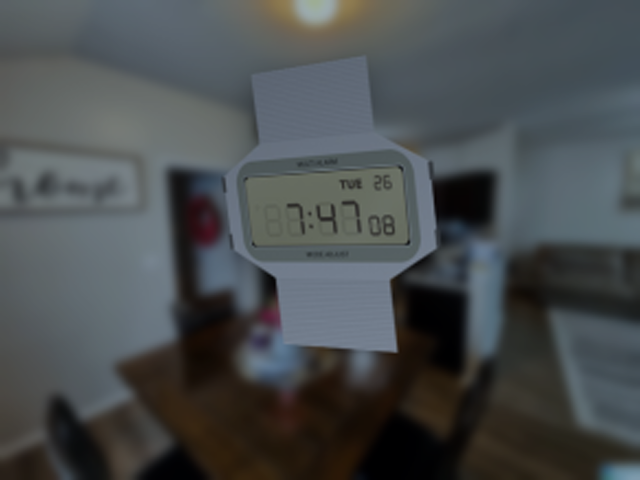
7:47:08
